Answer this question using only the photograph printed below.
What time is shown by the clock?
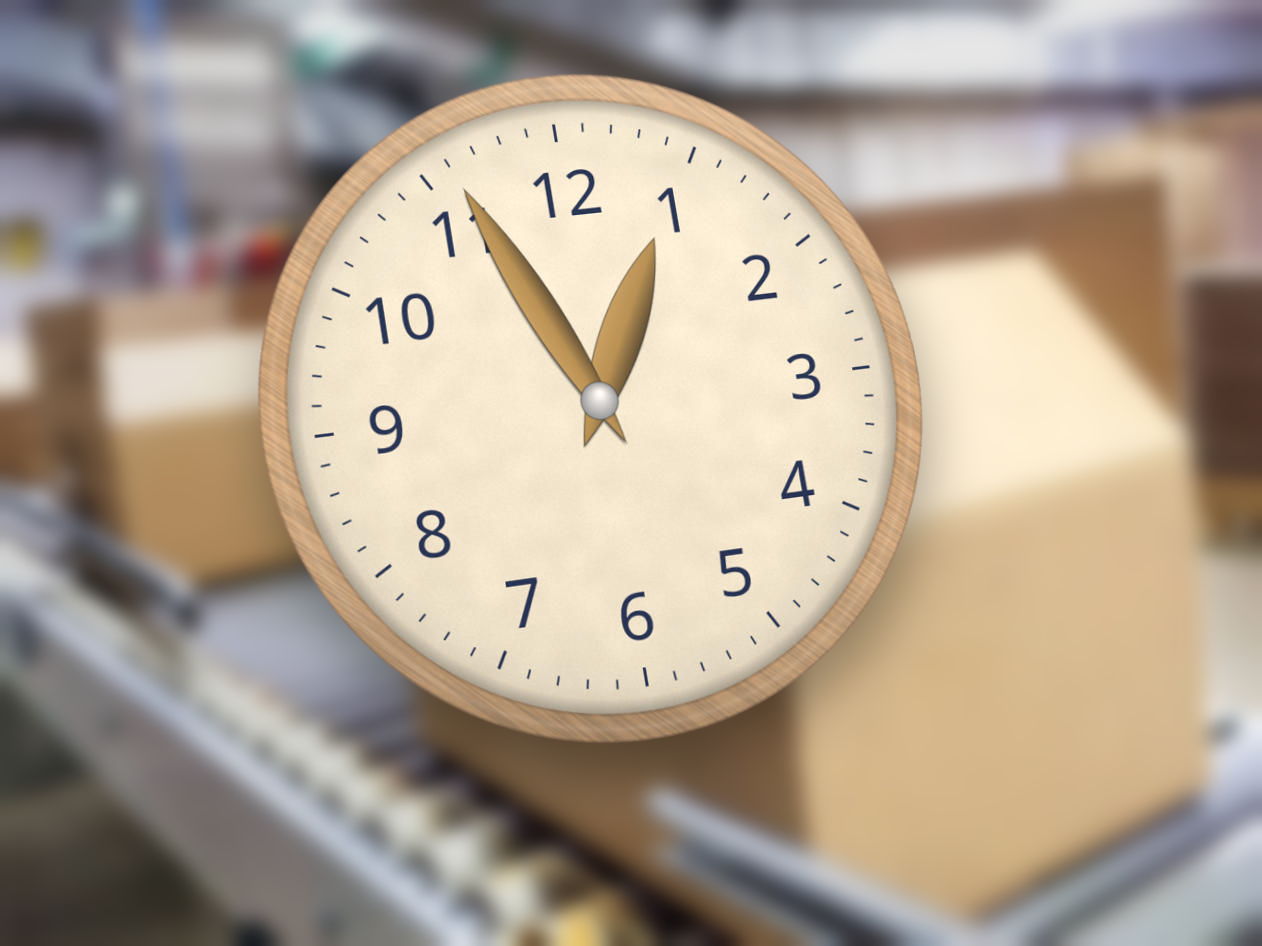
12:56
